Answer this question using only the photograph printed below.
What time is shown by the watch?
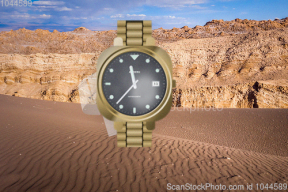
11:37
